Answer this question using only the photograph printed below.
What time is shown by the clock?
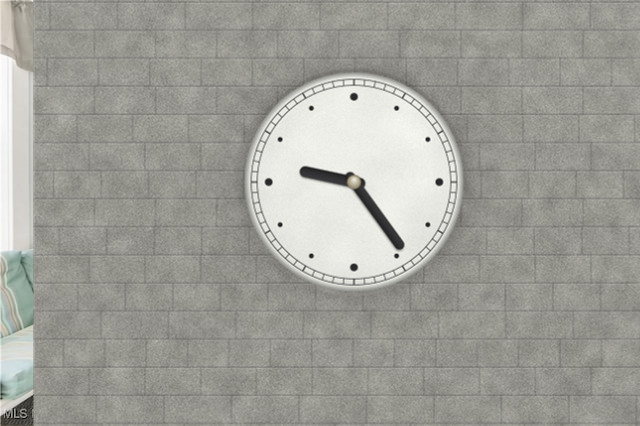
9:24
